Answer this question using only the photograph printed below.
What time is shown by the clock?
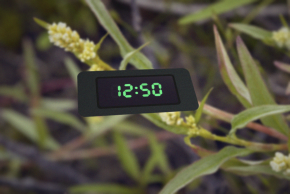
12:50
